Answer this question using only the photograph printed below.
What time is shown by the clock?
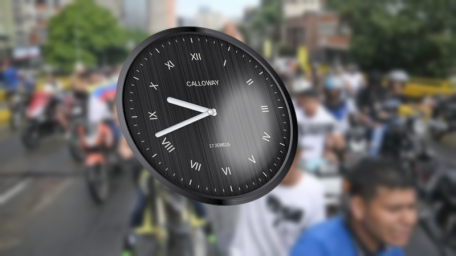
9:42
